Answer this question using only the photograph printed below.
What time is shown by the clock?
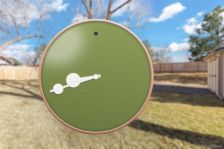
8:42
